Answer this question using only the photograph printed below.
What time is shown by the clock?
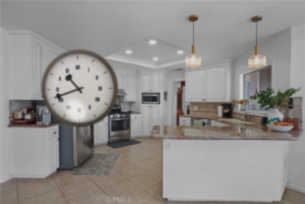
10:42
